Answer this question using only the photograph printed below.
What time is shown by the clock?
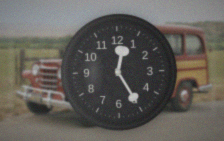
12:25
